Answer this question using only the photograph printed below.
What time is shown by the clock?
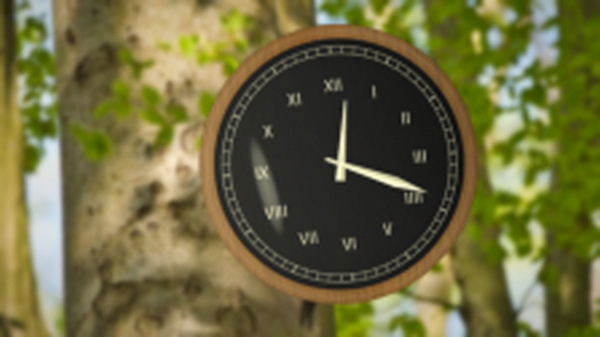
12:19
